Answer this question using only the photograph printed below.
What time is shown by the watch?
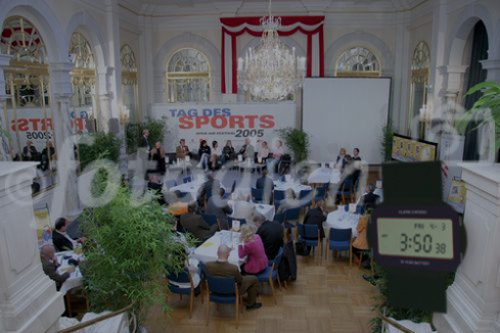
3:50:38
